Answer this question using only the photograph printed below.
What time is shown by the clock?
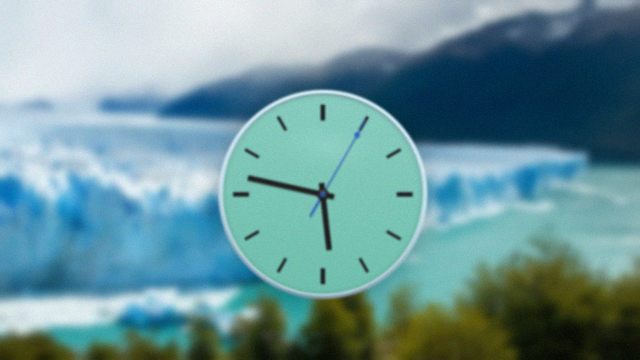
5:47:05
